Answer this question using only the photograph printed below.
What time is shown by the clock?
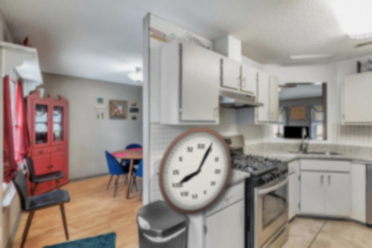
8:04
